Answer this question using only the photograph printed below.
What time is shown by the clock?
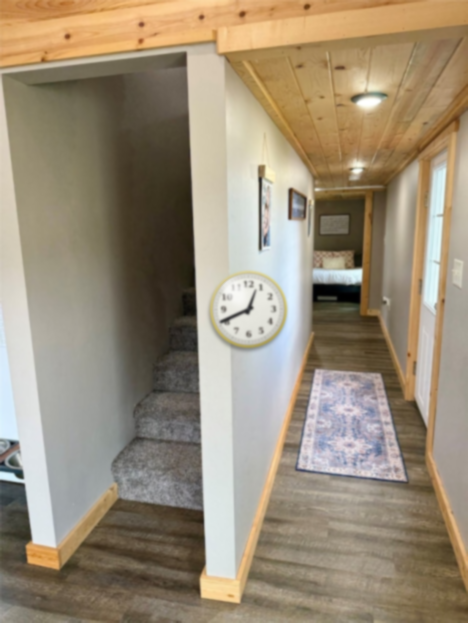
12:41
